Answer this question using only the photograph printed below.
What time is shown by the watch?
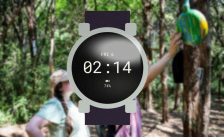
2:14
